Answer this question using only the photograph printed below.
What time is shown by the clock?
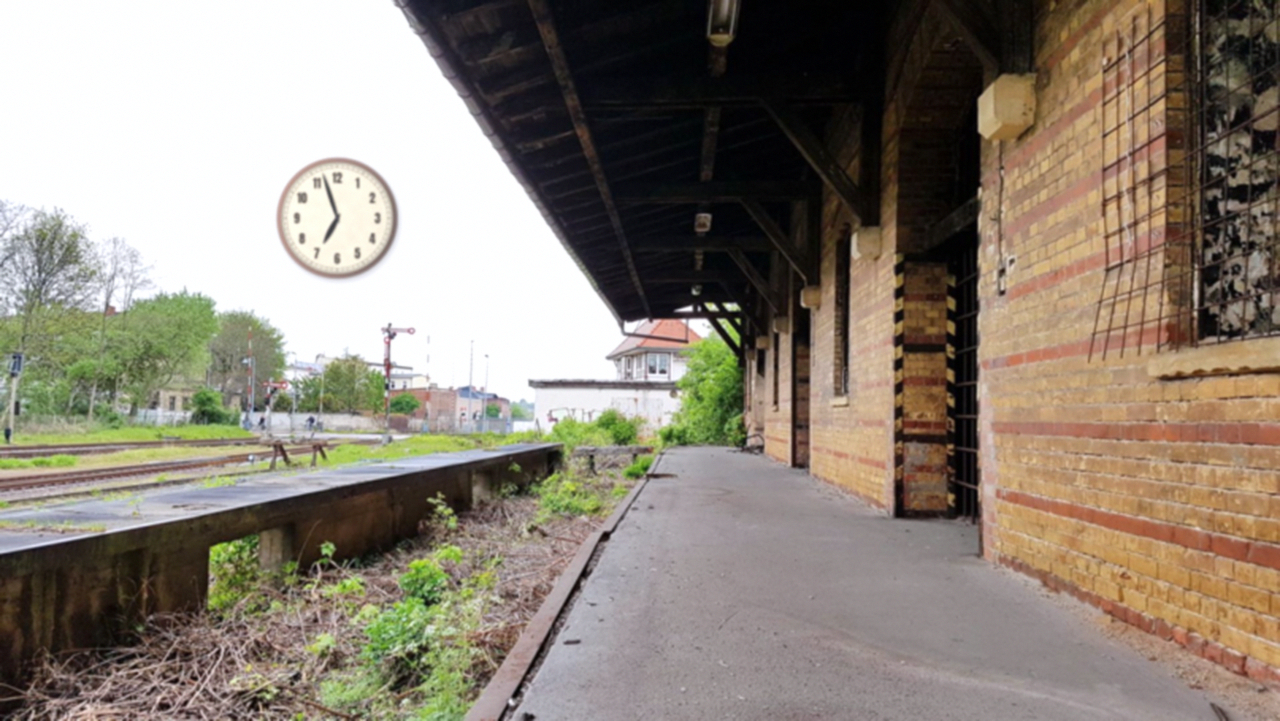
6:57
